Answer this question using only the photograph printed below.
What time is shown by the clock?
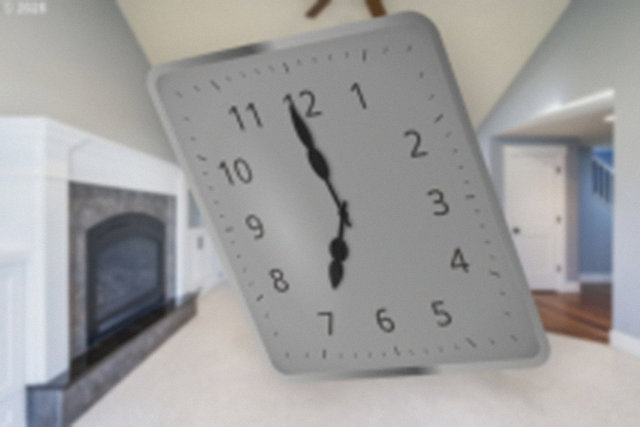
6:59
